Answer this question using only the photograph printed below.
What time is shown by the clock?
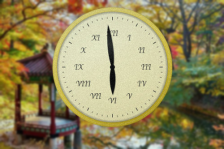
5:59
